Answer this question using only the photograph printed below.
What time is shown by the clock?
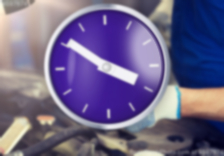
3:51
